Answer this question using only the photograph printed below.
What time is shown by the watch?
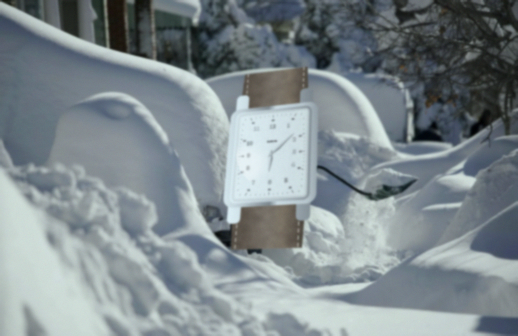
6:08
